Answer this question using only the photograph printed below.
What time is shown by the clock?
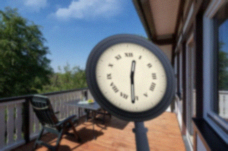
12:31
